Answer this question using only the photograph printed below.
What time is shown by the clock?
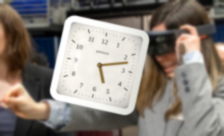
5:12
